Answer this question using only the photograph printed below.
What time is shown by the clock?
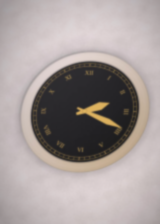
2:19
